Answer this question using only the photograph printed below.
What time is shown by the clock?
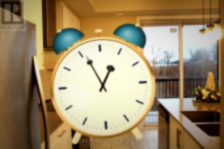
12:56
